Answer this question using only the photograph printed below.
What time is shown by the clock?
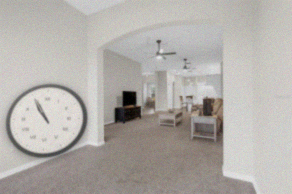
10:55
